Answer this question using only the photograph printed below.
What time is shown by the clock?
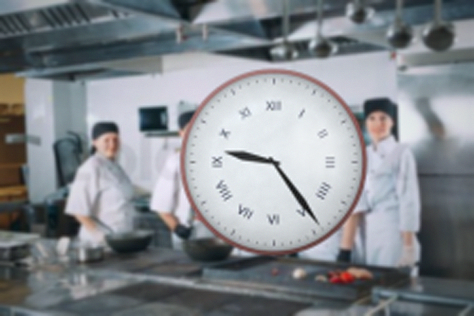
9:24
